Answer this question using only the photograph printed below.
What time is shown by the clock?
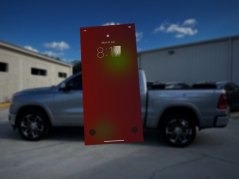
8:17
